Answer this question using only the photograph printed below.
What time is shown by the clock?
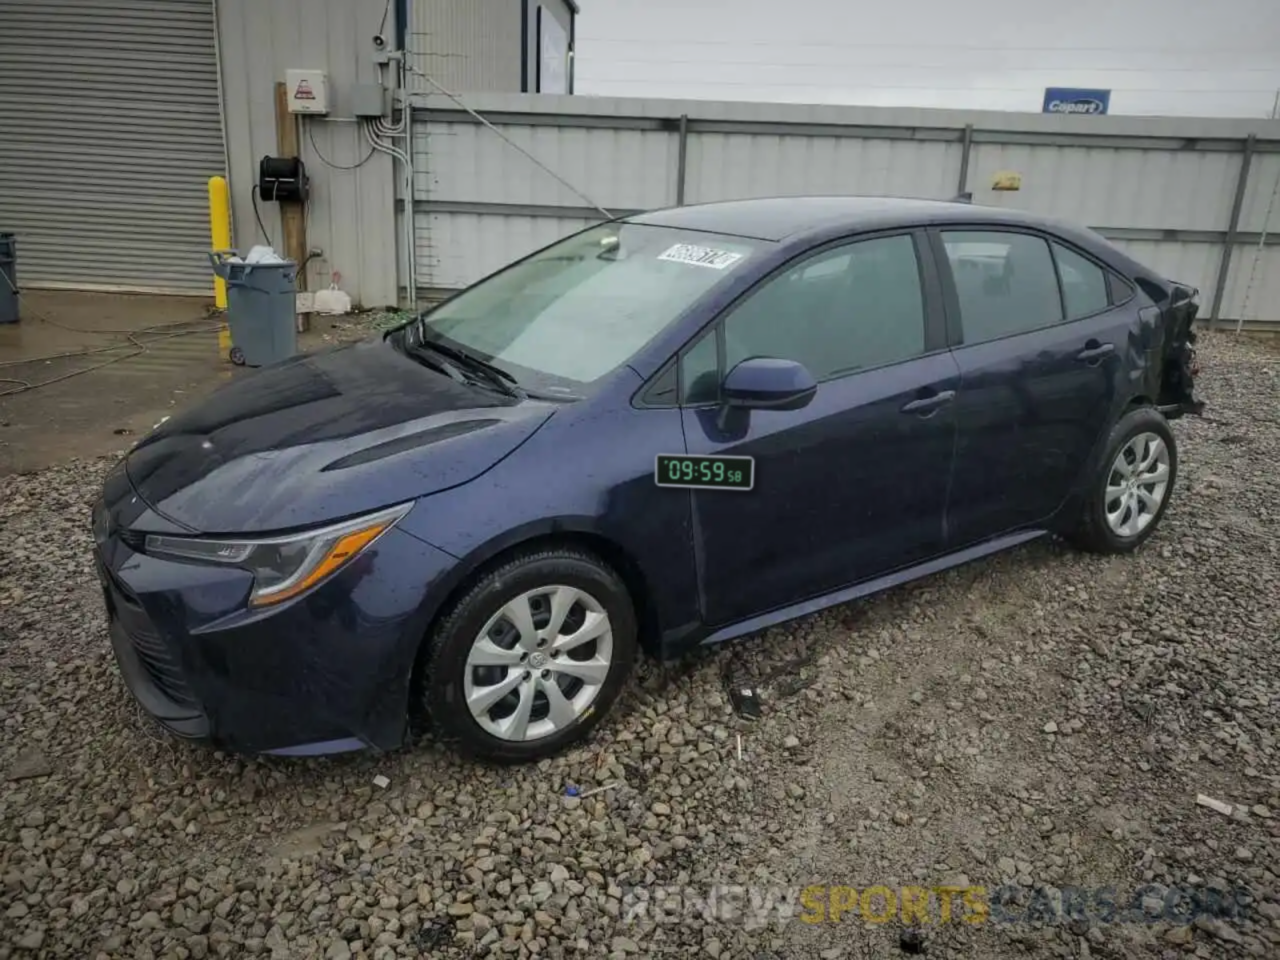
9:59
